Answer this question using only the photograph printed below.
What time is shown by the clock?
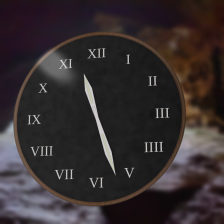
11:27
